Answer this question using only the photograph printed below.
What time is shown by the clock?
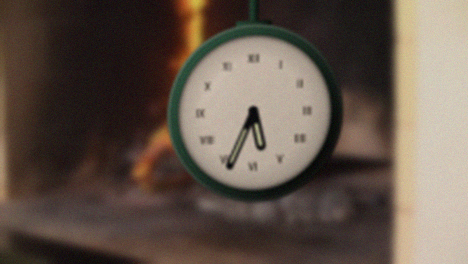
5:34
